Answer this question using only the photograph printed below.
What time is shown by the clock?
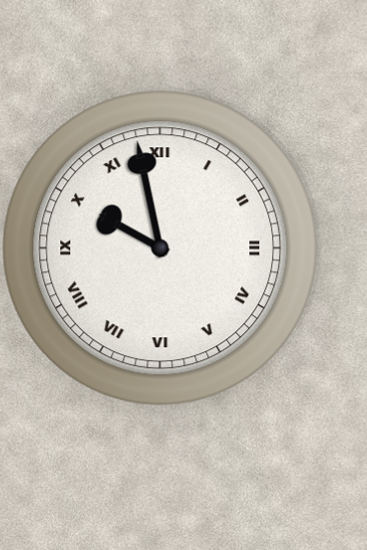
9:58
